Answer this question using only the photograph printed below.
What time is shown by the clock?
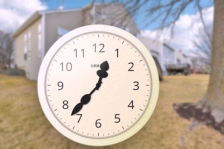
12:37
